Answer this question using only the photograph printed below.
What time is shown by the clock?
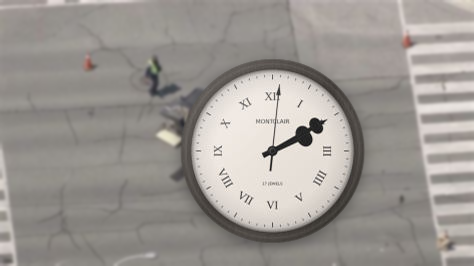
2:10:01
